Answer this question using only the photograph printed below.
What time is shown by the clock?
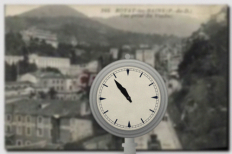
10:54
